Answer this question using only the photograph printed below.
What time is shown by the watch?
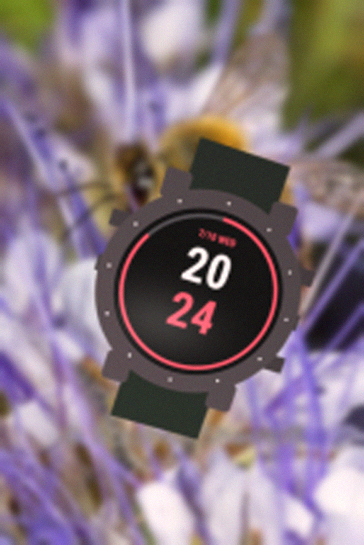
20:24
